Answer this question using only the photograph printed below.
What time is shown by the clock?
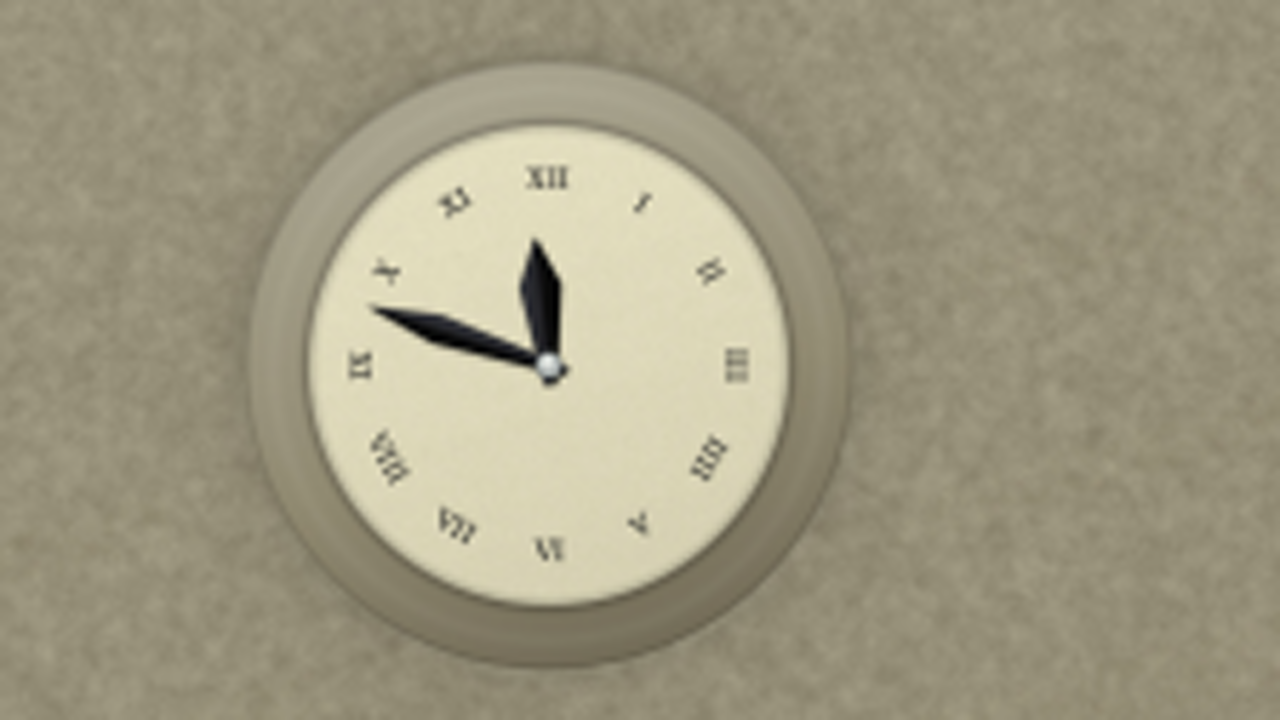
11:48
